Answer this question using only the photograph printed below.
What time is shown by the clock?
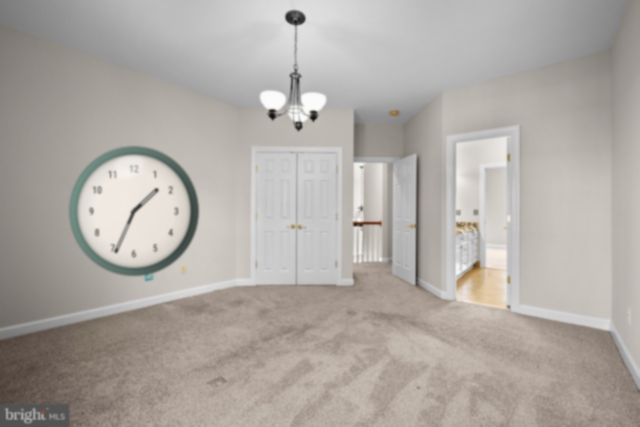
1:34
